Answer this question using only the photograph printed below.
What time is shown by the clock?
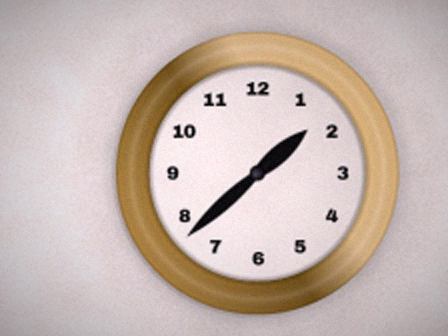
1:38
